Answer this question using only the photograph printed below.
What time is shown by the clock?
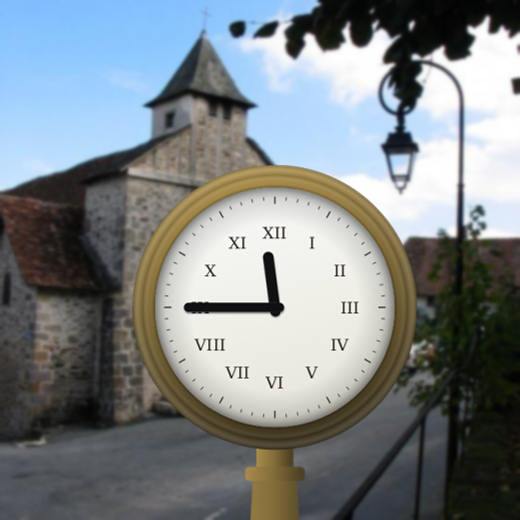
11:45
